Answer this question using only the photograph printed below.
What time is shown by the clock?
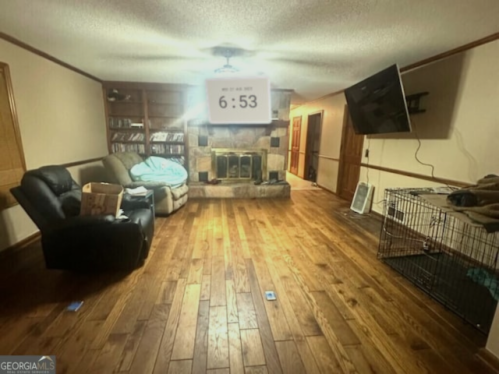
6:53
